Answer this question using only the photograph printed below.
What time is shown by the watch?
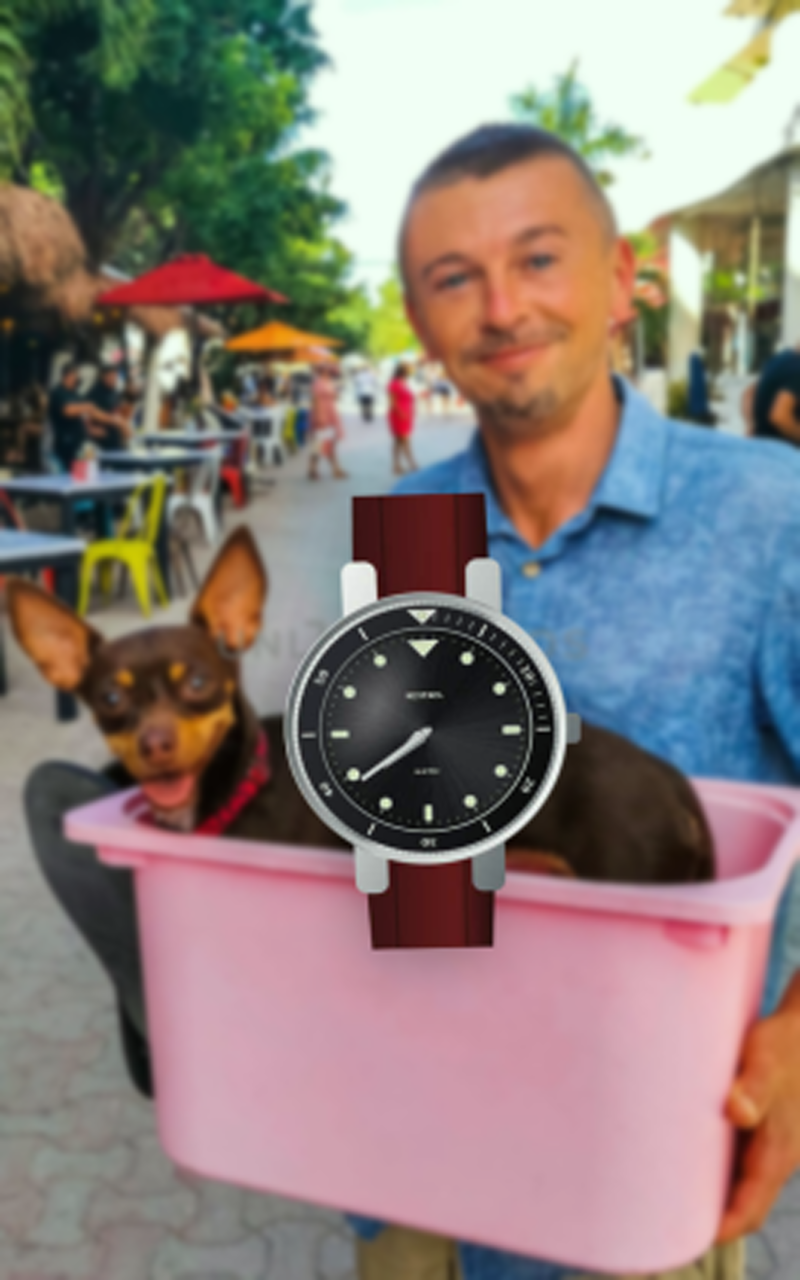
7:39
